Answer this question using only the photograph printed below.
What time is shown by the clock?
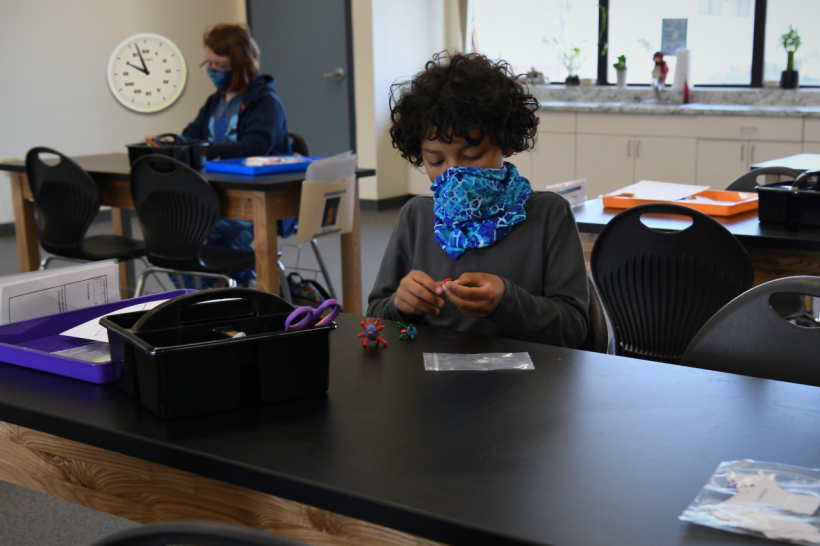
9:57
